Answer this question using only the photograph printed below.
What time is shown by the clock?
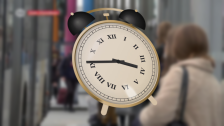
3:46
